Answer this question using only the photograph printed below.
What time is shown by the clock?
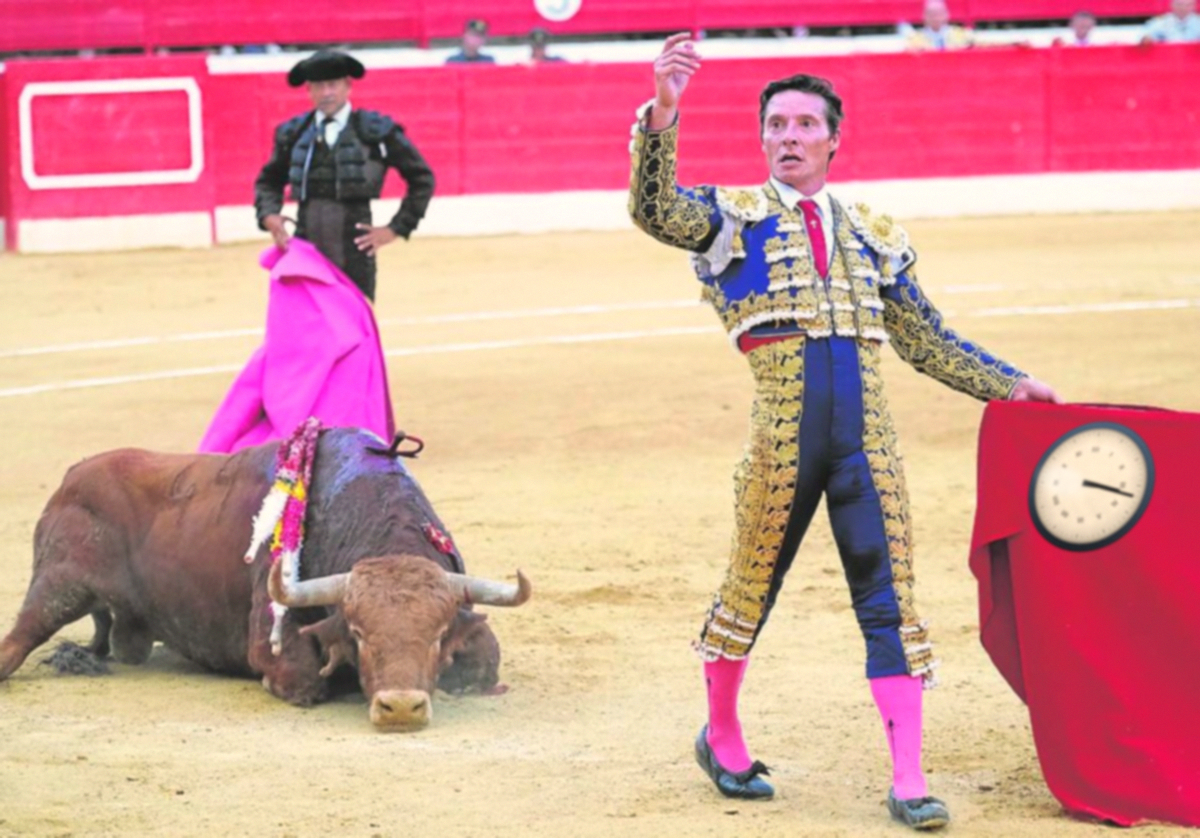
3:17
